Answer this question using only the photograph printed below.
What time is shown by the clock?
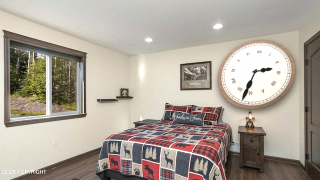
2:32
